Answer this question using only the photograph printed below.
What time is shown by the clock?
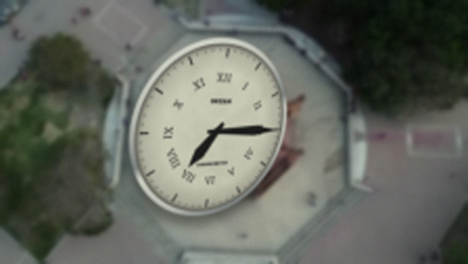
7:15
